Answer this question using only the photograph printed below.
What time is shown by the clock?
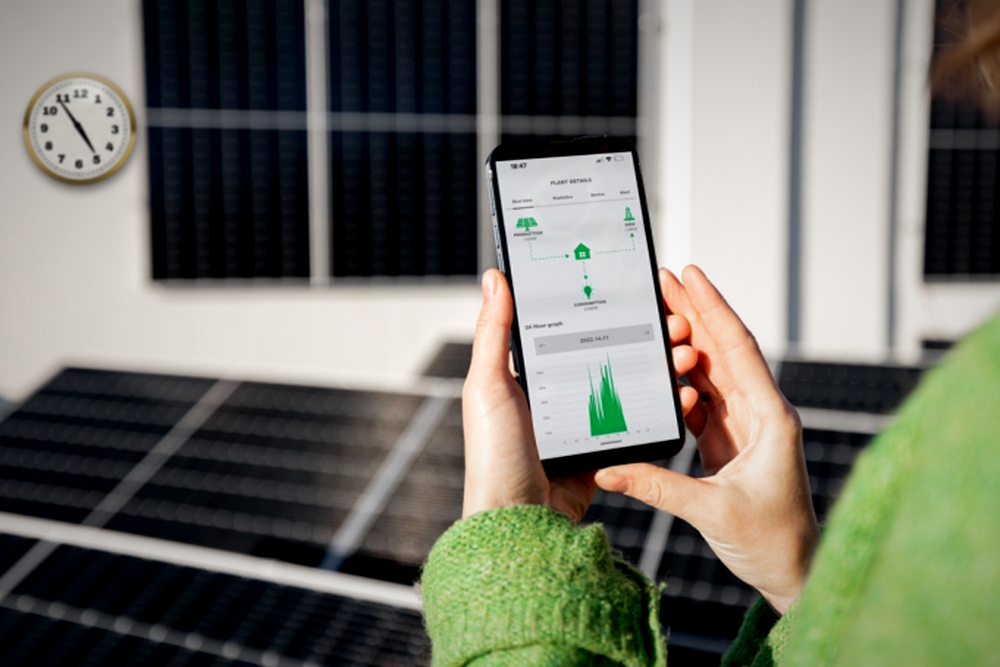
4:54
